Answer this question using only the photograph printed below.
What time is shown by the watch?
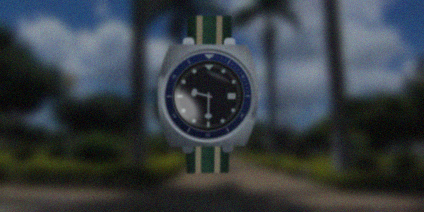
9:30
